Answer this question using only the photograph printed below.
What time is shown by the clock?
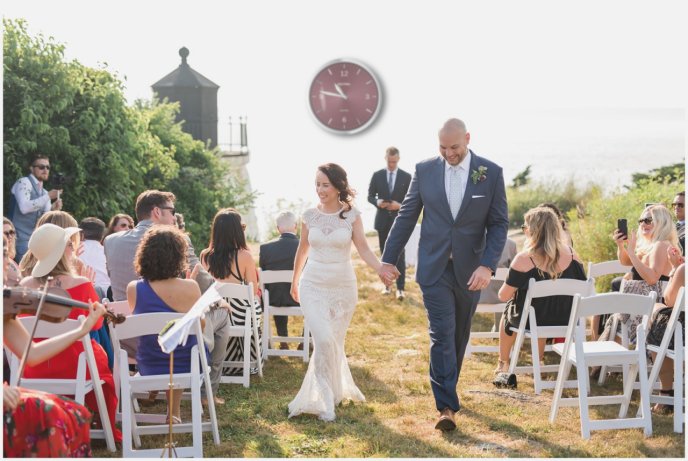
10:47
